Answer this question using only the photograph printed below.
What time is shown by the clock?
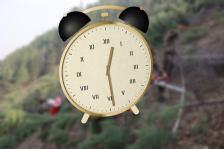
12:29
